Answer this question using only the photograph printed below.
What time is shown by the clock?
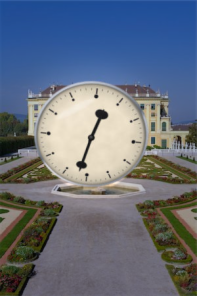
12:32
